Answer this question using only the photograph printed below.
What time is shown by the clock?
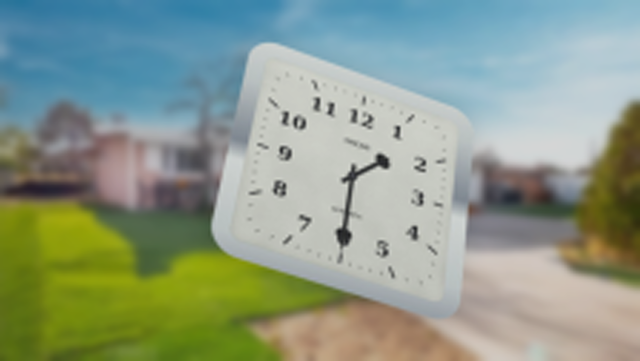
1:30
